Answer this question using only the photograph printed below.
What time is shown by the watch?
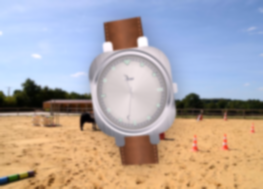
11:32
